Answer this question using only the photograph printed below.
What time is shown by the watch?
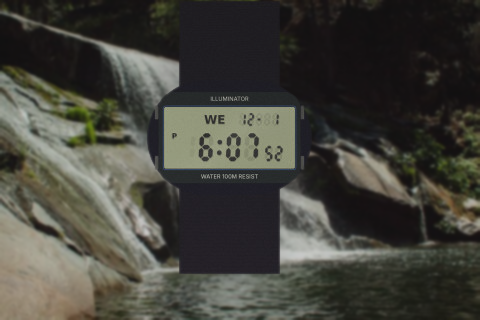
6:07:52
